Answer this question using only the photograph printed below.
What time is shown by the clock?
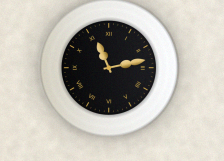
11:13
